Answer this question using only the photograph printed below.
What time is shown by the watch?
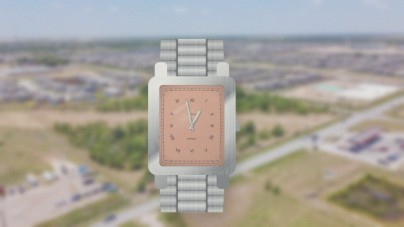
12:58
